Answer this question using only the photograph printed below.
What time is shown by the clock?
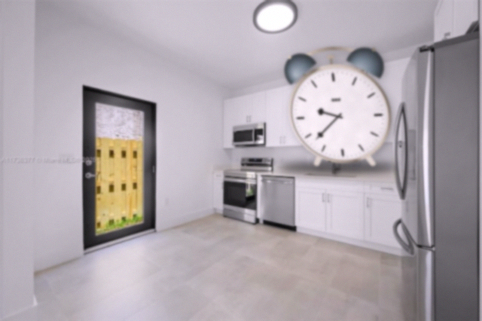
9:38
